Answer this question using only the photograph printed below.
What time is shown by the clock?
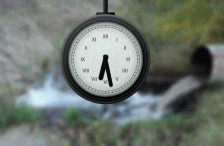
6:28
